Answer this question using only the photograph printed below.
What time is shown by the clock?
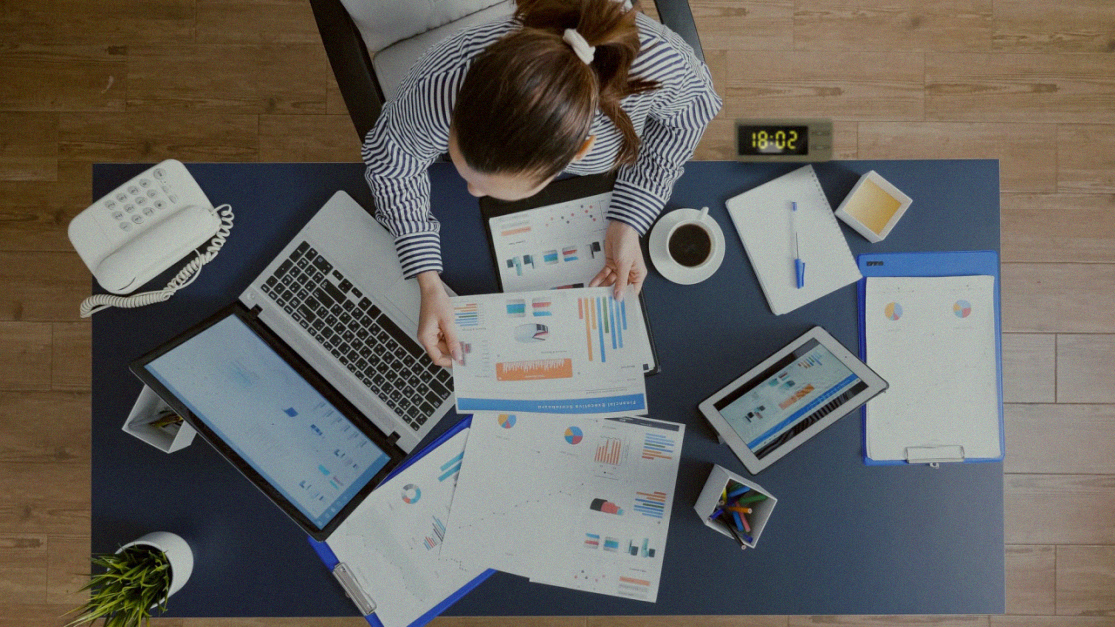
18:02
